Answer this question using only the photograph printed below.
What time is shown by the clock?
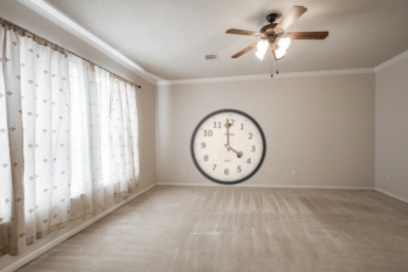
3:59
